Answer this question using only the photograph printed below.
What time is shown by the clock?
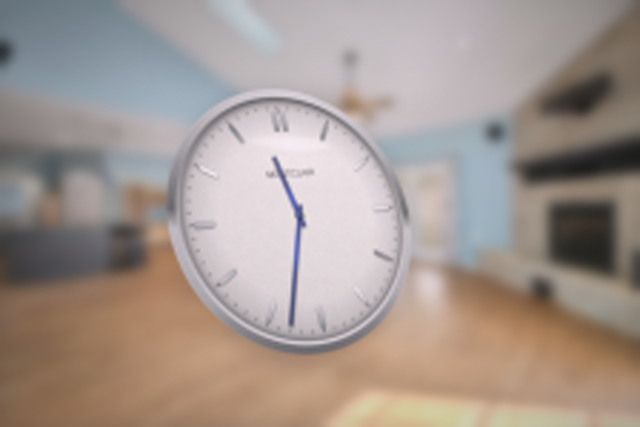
11:33
